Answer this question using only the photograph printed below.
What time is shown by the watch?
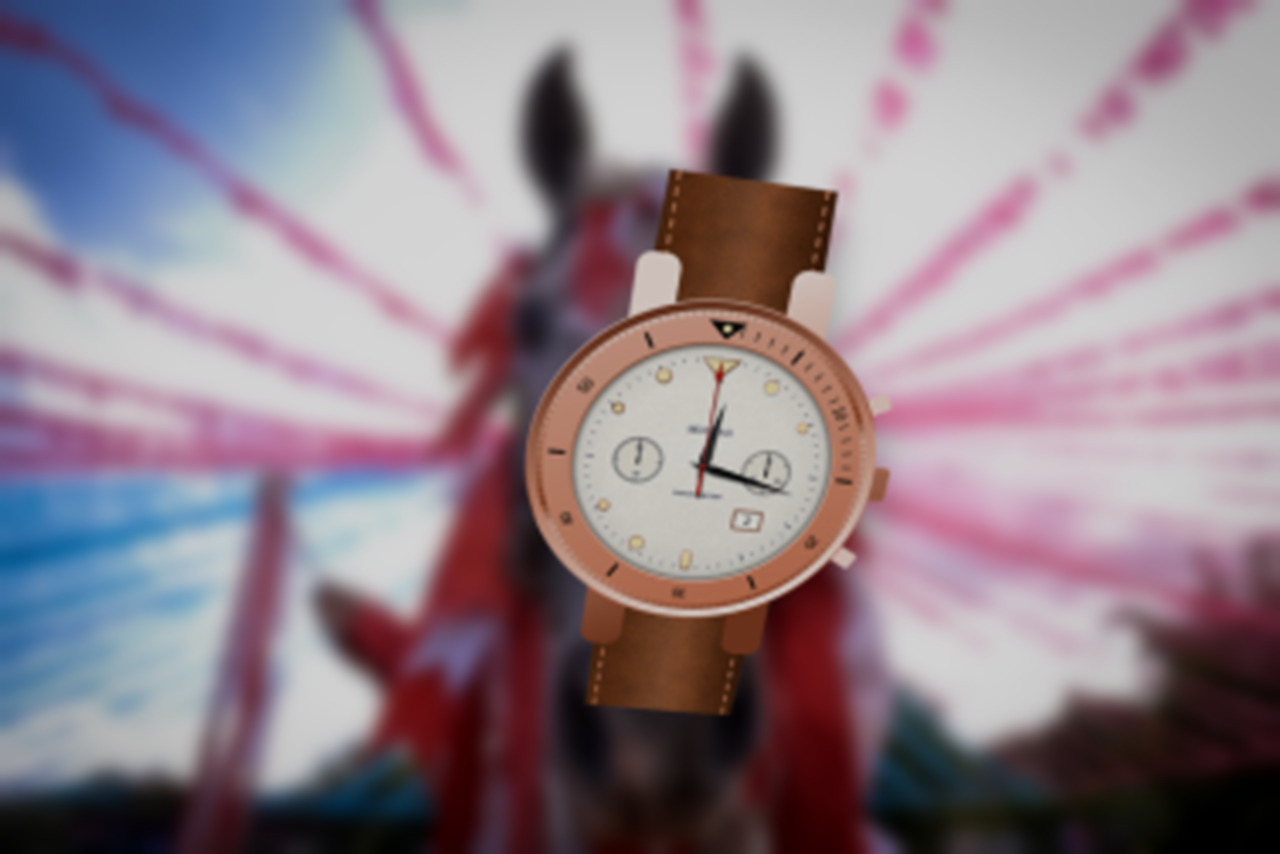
12:17
